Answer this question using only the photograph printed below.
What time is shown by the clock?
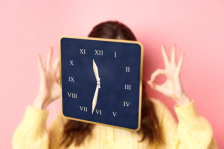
11:32
